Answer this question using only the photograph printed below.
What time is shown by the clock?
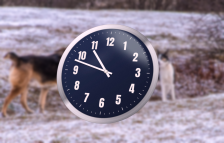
10:48
